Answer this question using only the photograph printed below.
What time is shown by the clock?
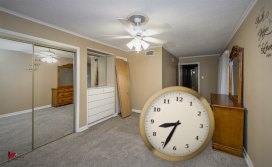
8:34
